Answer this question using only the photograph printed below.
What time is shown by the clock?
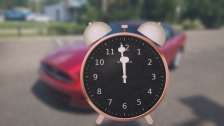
11:59
